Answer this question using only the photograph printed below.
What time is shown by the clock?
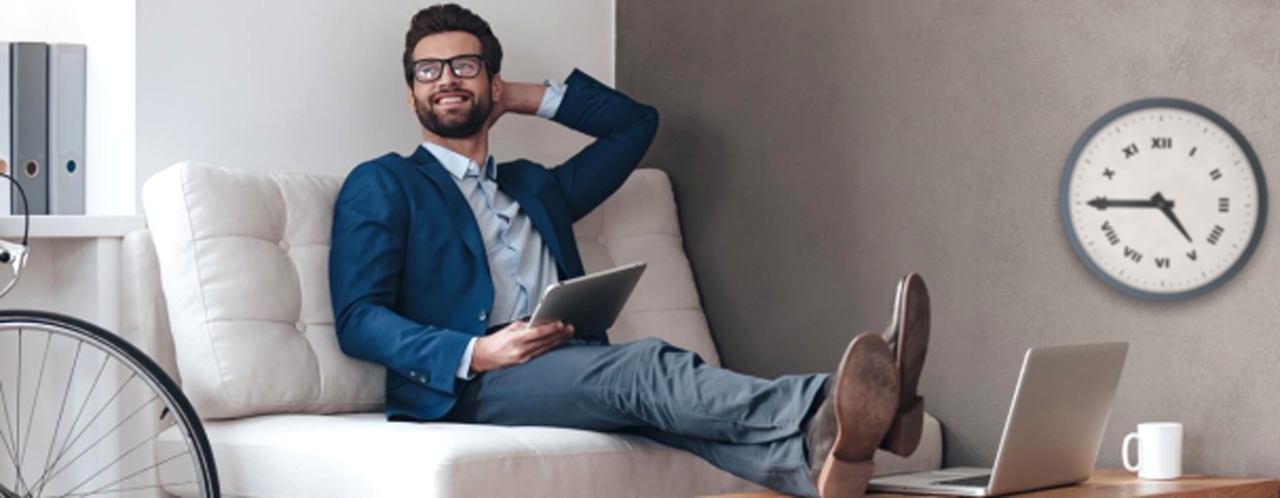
4:45
